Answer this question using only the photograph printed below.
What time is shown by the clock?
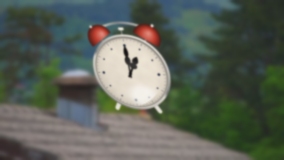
1:00
